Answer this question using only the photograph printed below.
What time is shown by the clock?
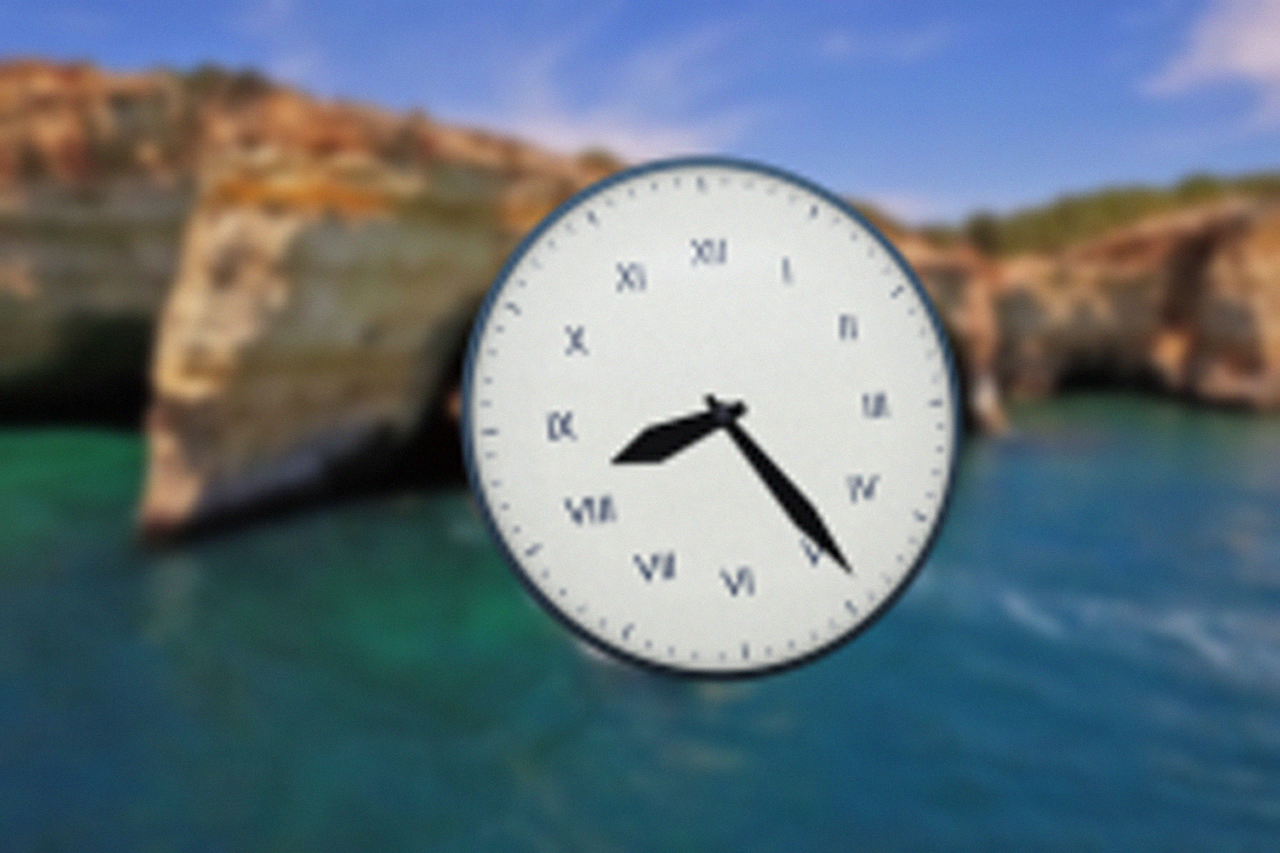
8:24
